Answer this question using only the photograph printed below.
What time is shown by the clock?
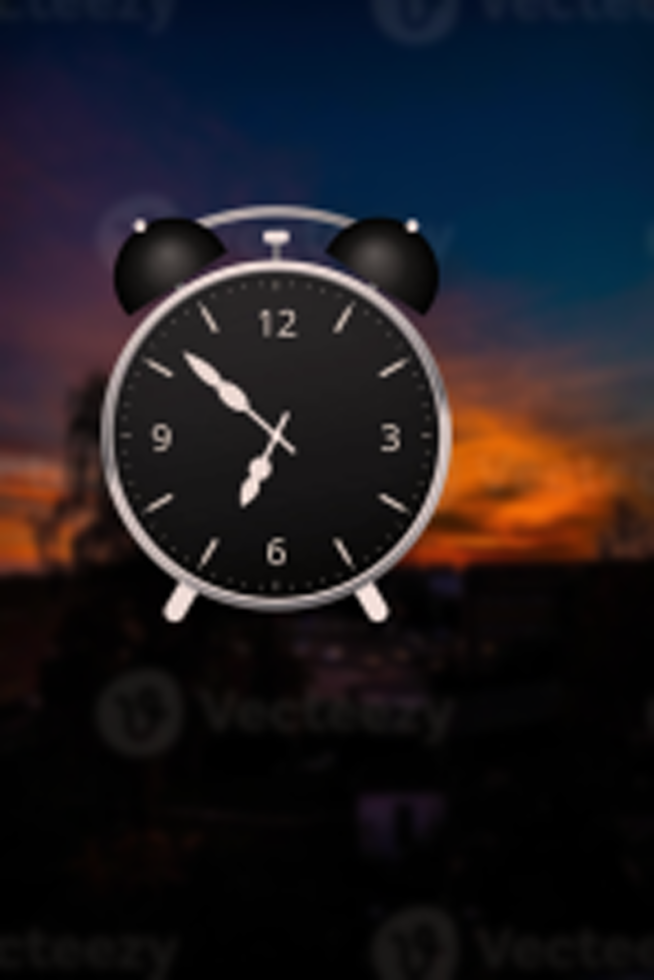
6:52
